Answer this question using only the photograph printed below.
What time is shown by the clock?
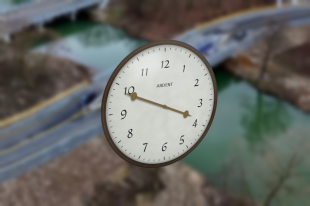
3:49
